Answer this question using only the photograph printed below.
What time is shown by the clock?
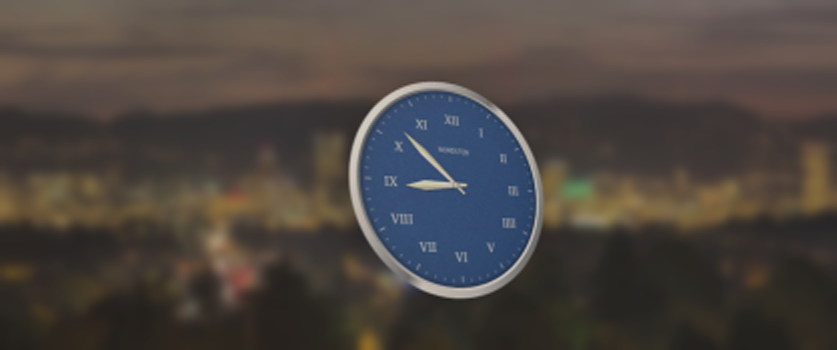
8:52
